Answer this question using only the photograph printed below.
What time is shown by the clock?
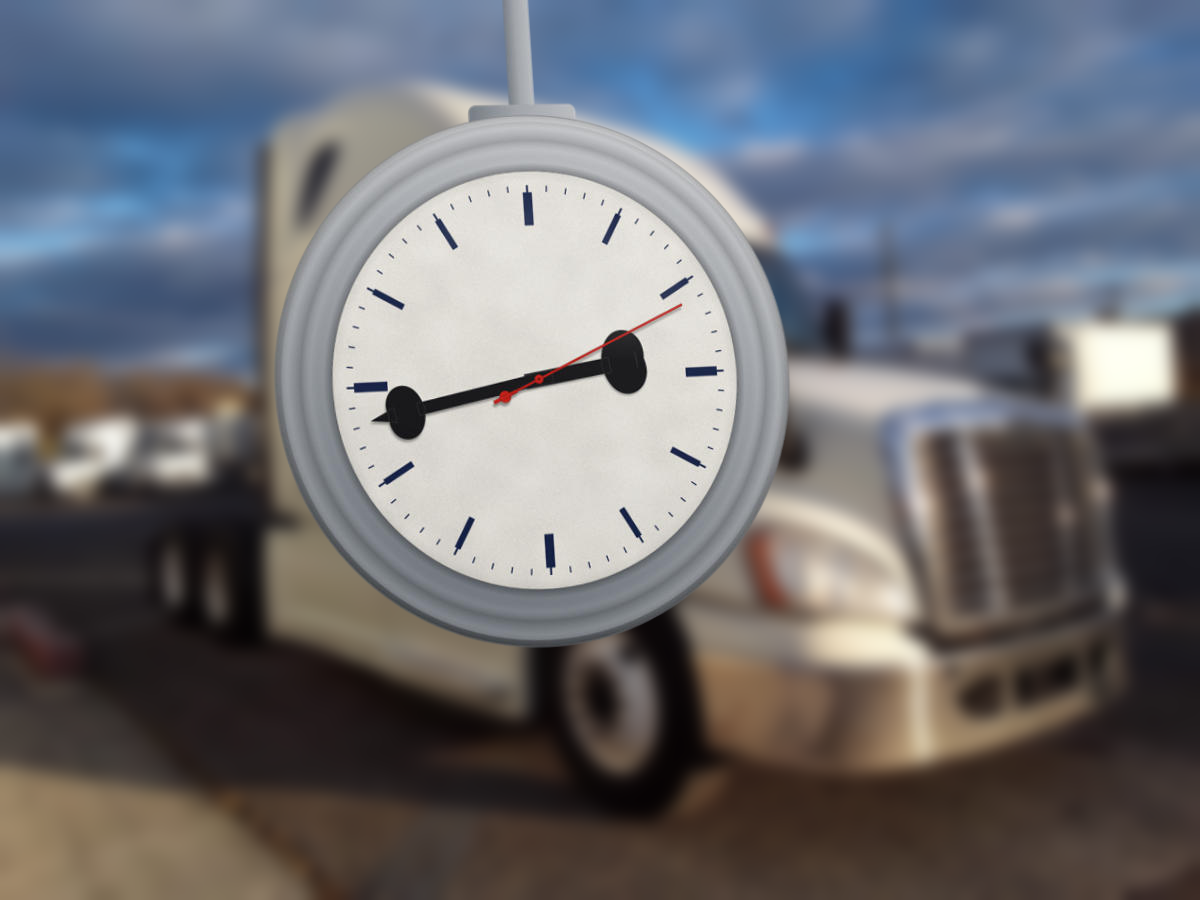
2:43:11
